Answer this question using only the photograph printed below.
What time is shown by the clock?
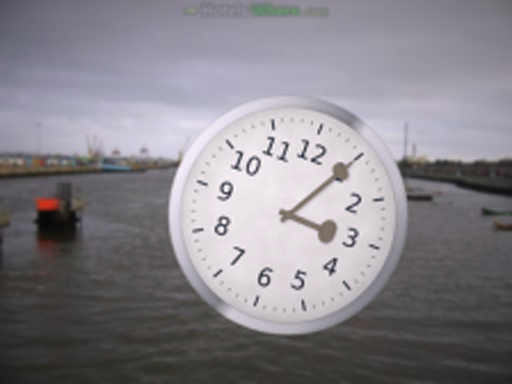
3:05
